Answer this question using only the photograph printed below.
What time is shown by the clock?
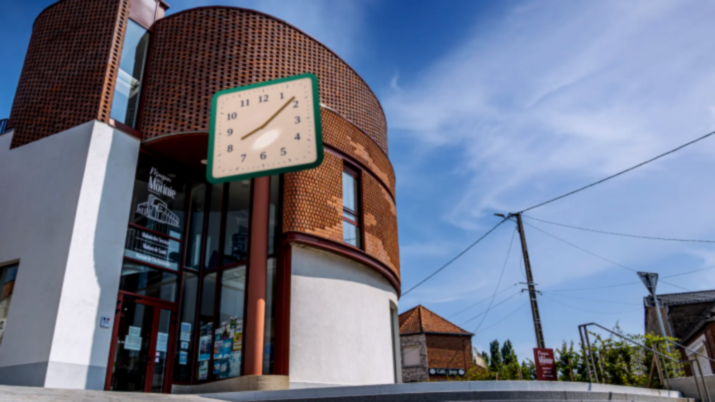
8:08
